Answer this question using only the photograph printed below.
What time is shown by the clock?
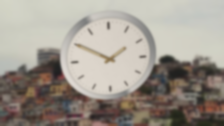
1:50
